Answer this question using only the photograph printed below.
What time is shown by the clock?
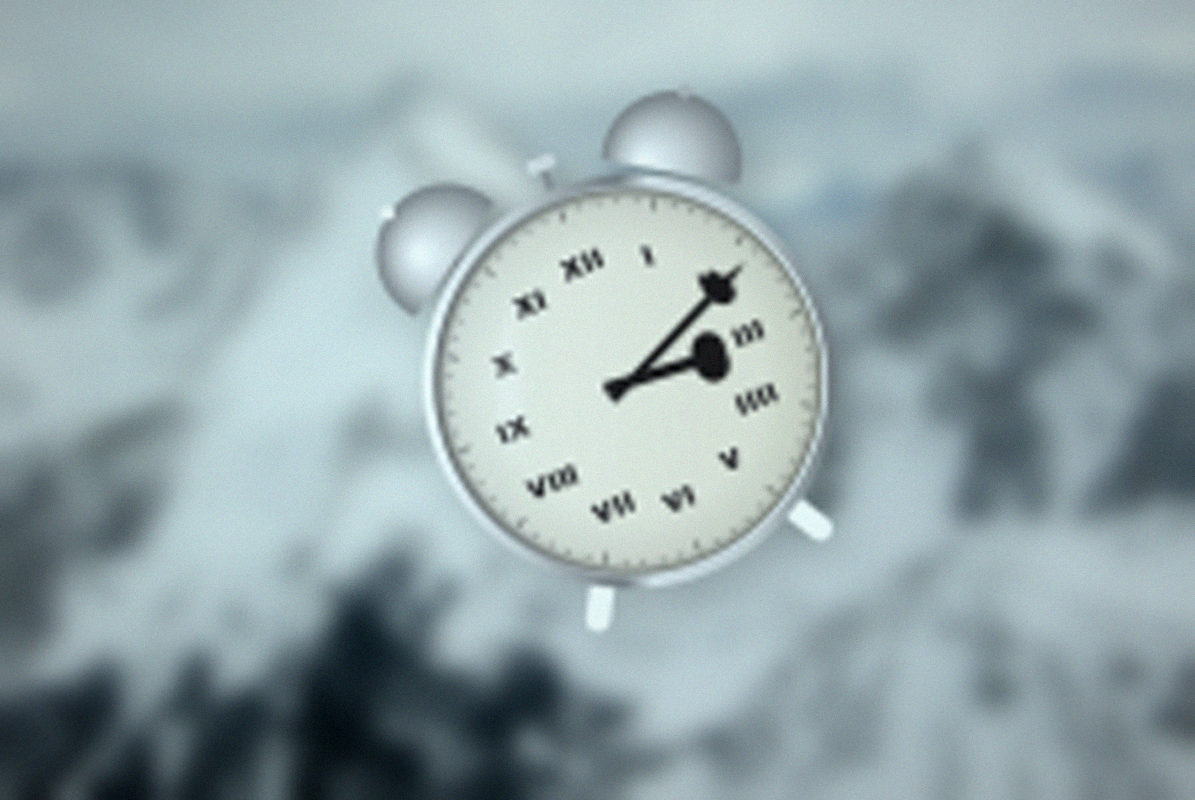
3:11
